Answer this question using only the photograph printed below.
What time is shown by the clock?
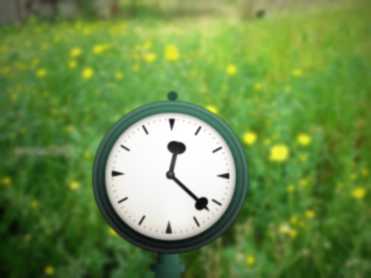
12:22
